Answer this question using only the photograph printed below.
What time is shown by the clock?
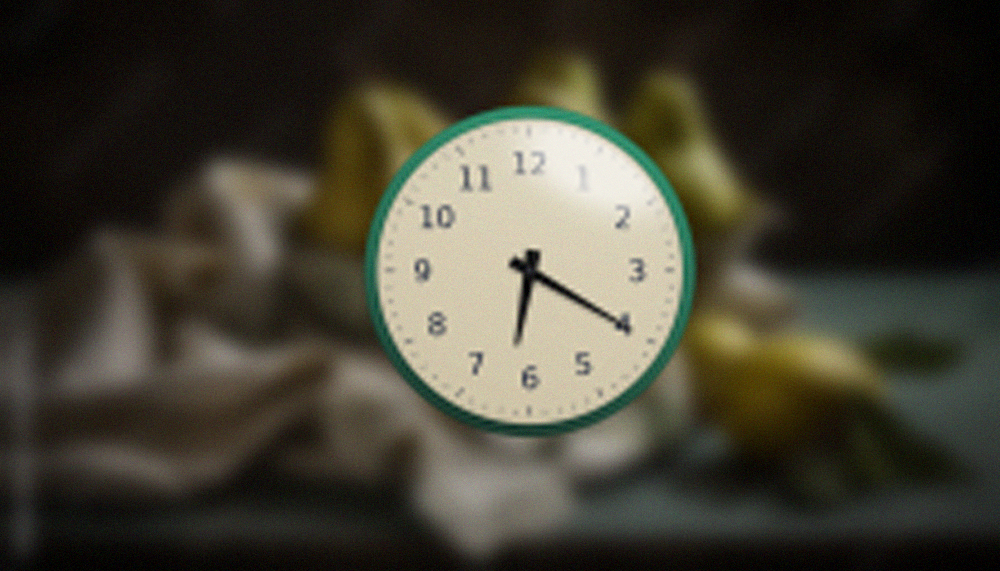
6:20
